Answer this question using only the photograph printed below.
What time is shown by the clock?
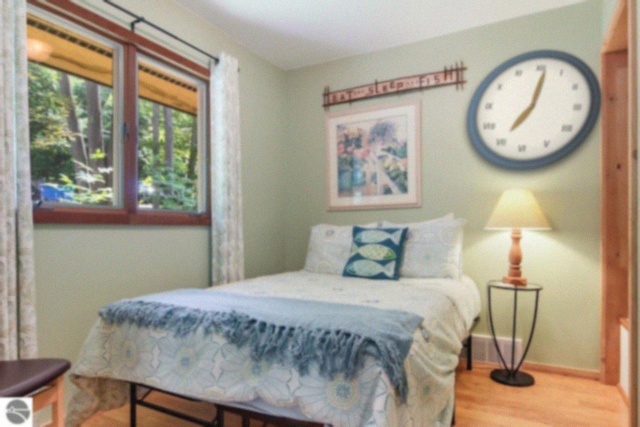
7:01
